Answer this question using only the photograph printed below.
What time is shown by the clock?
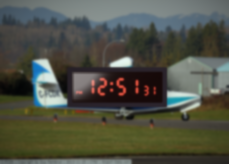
12:51
